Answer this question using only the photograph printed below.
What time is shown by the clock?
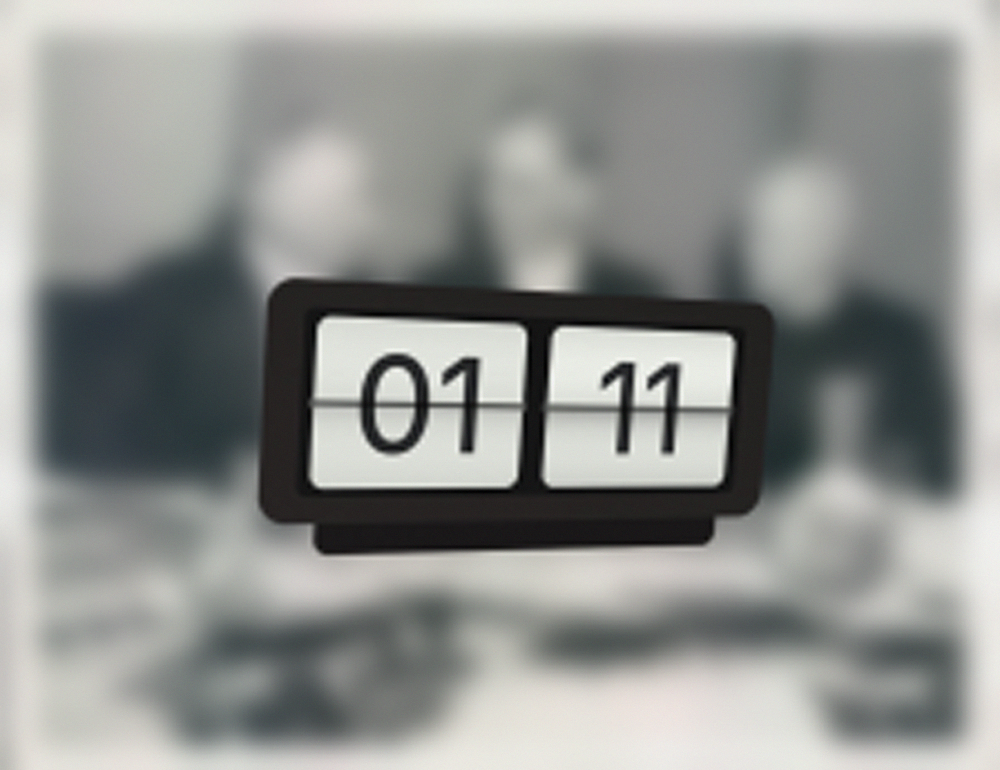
1:11
